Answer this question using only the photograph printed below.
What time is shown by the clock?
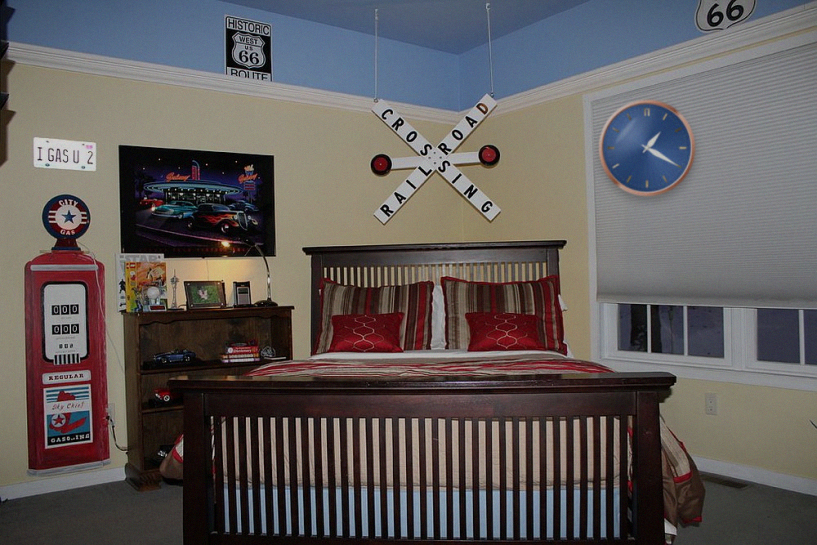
1:20
